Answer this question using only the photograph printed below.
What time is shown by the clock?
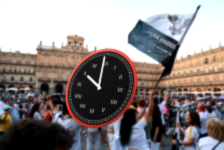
9:59
